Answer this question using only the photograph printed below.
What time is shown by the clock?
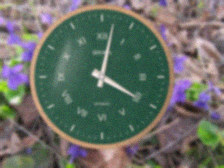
4:02
